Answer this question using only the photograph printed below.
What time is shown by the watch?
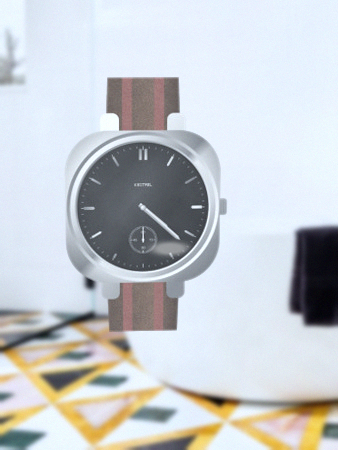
4:22
